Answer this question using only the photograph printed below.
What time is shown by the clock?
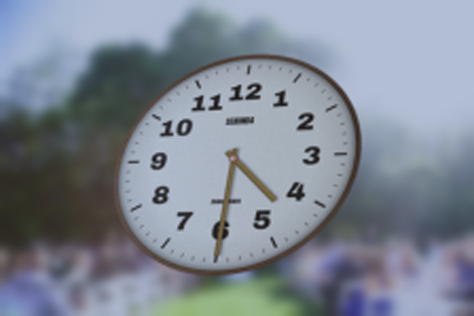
4:30
